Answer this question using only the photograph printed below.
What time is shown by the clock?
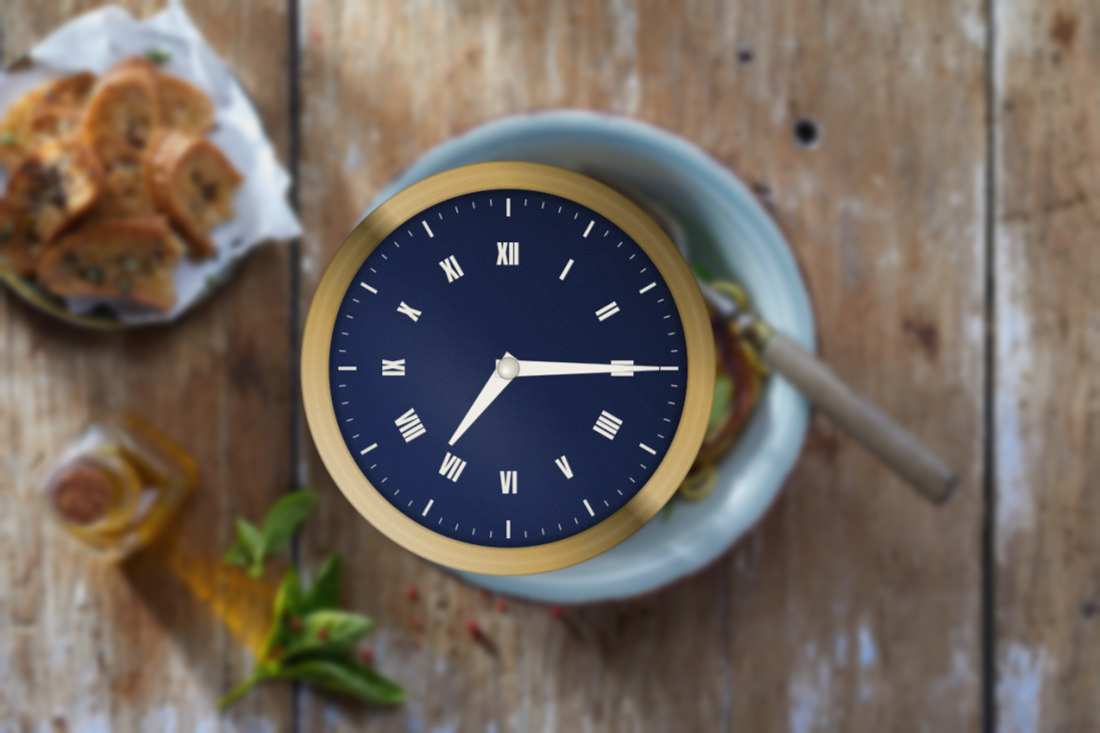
7:15
